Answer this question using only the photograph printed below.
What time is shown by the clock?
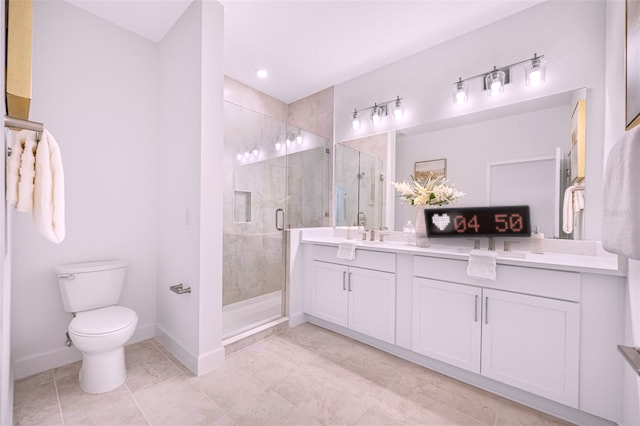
4:50
